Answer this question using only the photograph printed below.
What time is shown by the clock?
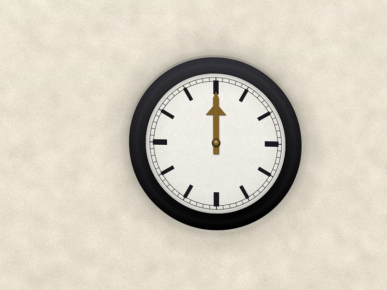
12:00
